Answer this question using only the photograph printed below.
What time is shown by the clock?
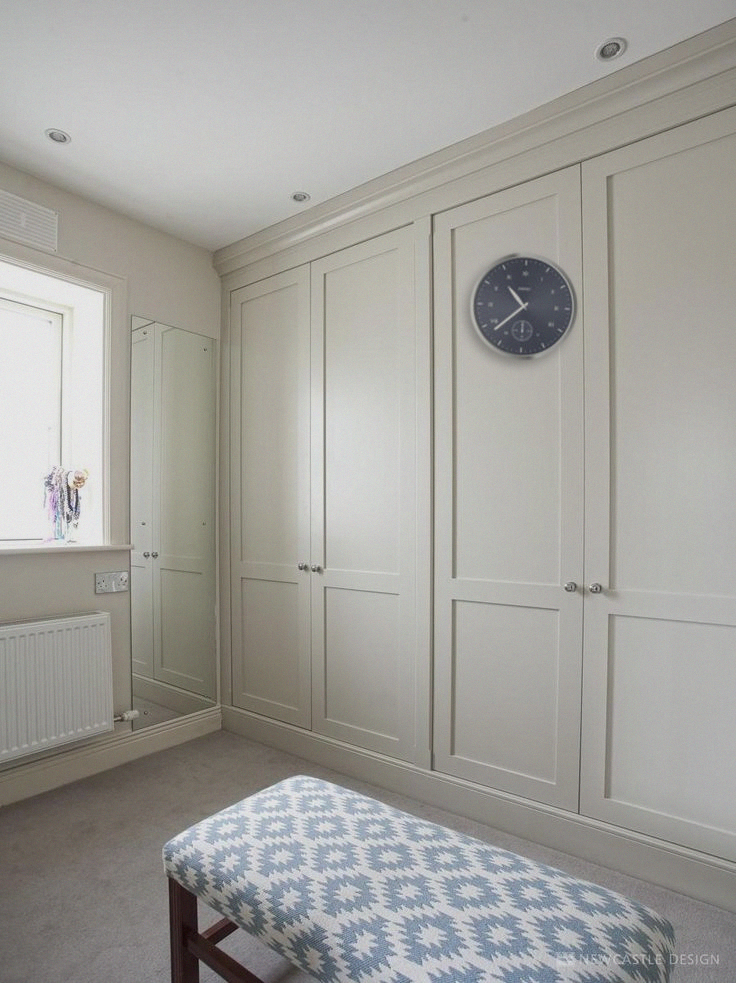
10:38
